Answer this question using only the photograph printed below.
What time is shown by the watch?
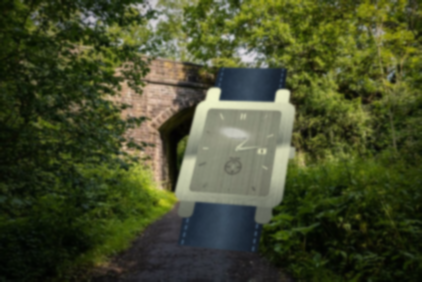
1:13
